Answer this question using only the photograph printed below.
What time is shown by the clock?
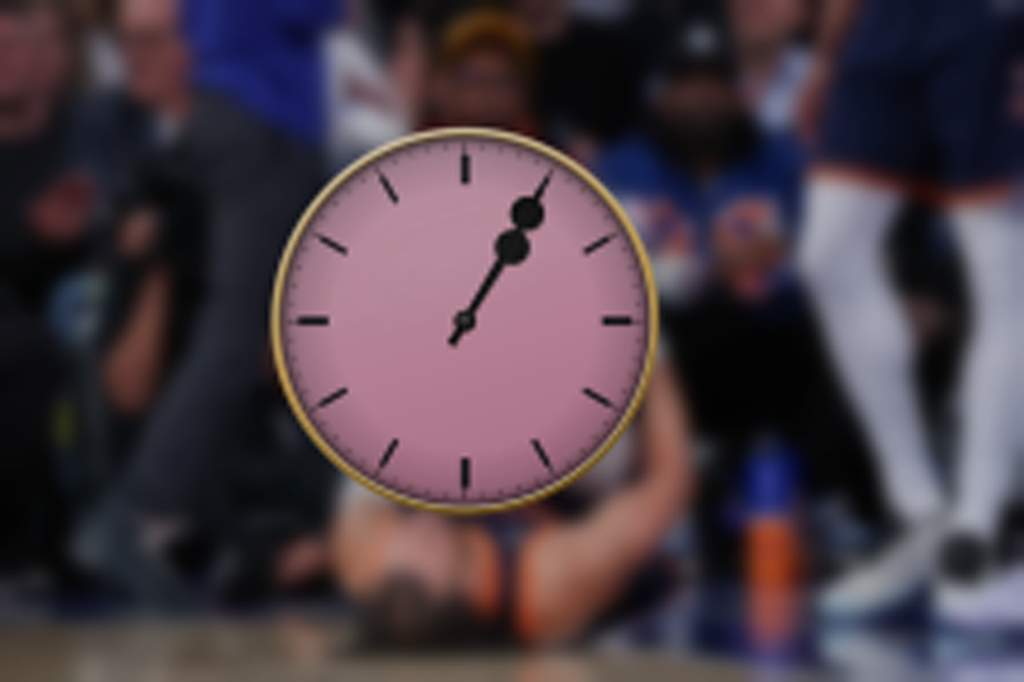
1:05
